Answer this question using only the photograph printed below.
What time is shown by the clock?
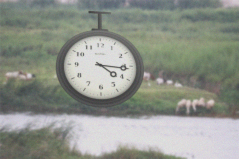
4:16
